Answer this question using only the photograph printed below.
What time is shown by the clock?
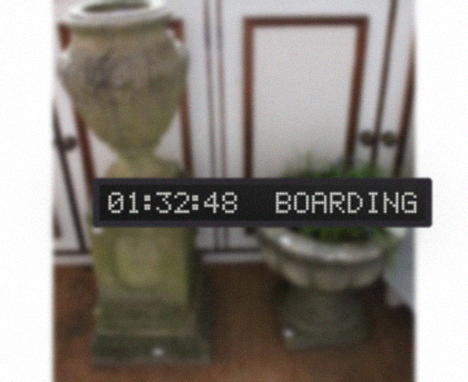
1:32:48
